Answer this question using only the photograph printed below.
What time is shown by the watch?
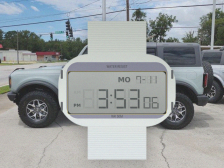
3:53:06
